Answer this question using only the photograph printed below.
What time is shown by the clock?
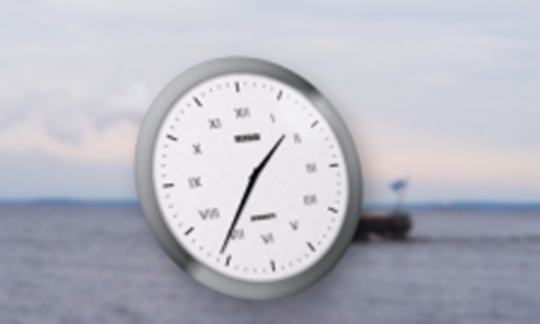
1:36
